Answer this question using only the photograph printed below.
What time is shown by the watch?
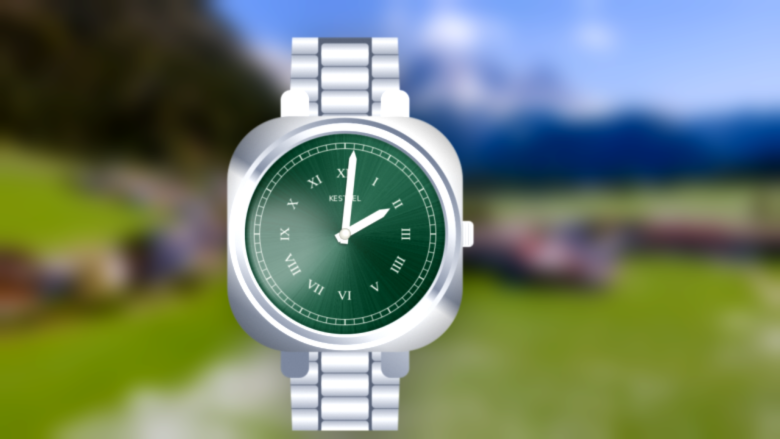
2:01
